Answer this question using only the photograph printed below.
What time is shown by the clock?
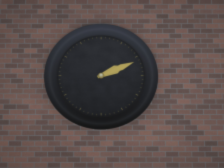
2:11
